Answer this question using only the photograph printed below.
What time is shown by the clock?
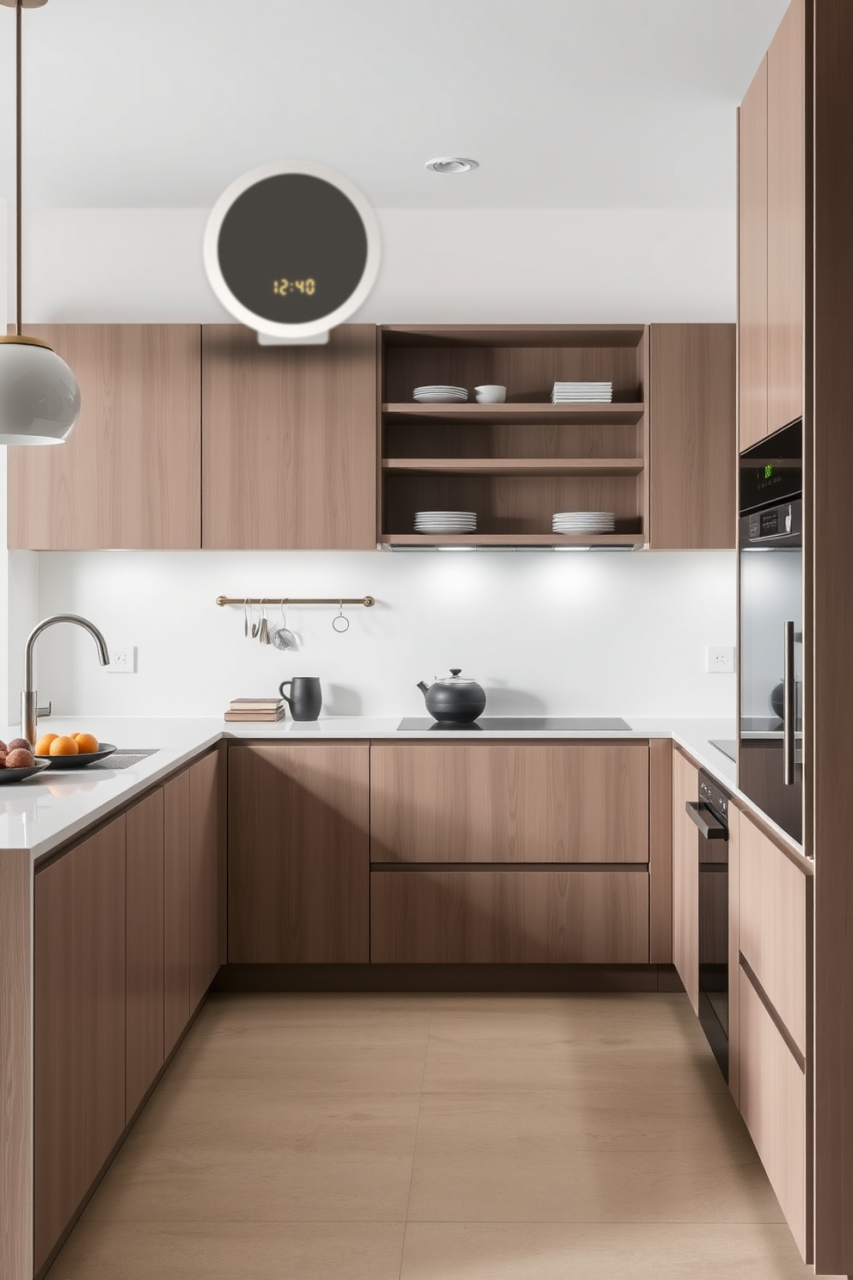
12:40
